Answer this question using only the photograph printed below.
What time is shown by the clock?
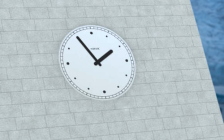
1:55
